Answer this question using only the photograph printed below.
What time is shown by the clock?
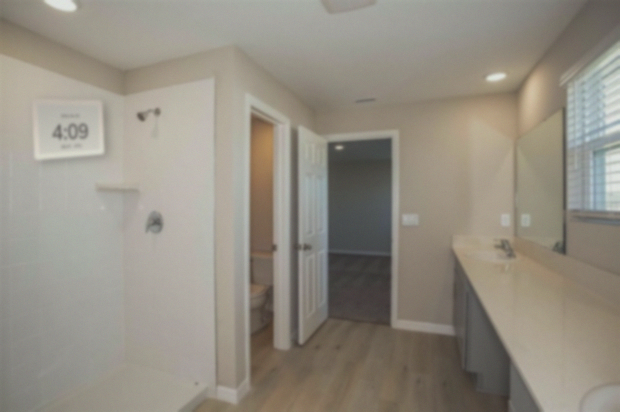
4:09
